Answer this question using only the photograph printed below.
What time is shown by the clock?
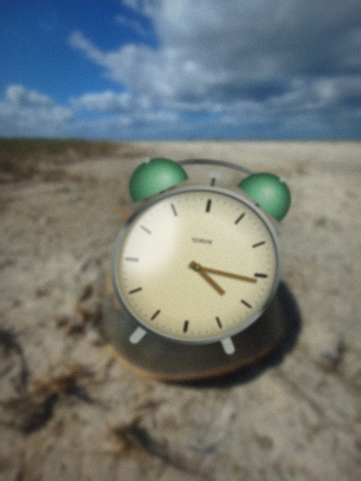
4:16
